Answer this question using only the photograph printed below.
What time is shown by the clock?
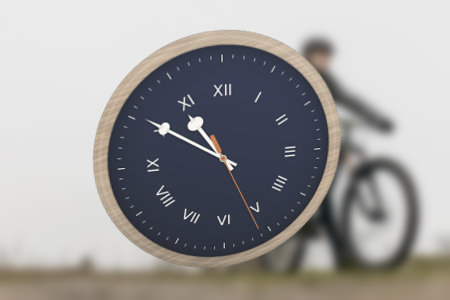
10:50:26
